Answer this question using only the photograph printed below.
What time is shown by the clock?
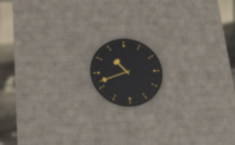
10:42
